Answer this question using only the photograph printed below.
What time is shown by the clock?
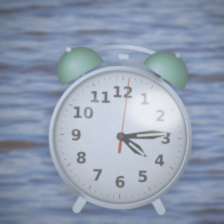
4:14:01
